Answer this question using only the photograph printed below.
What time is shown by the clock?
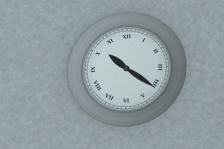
10:21
